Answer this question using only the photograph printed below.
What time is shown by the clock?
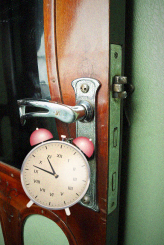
10:47
